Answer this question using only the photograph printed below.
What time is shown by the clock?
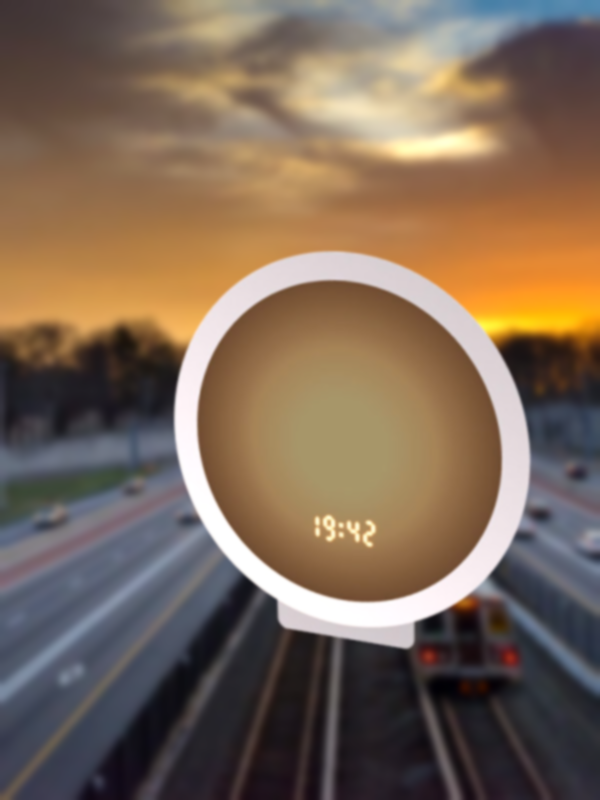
19:42
